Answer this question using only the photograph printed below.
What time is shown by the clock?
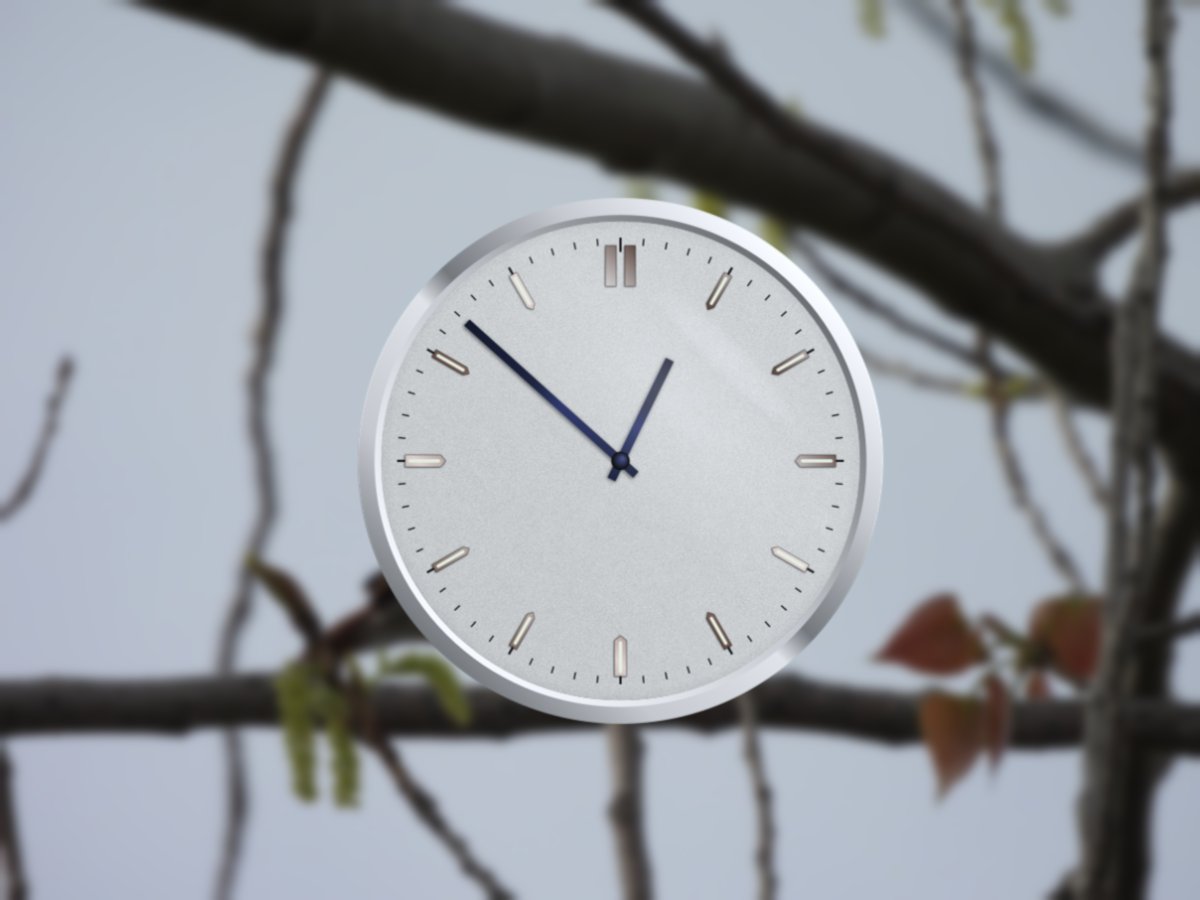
12:52
